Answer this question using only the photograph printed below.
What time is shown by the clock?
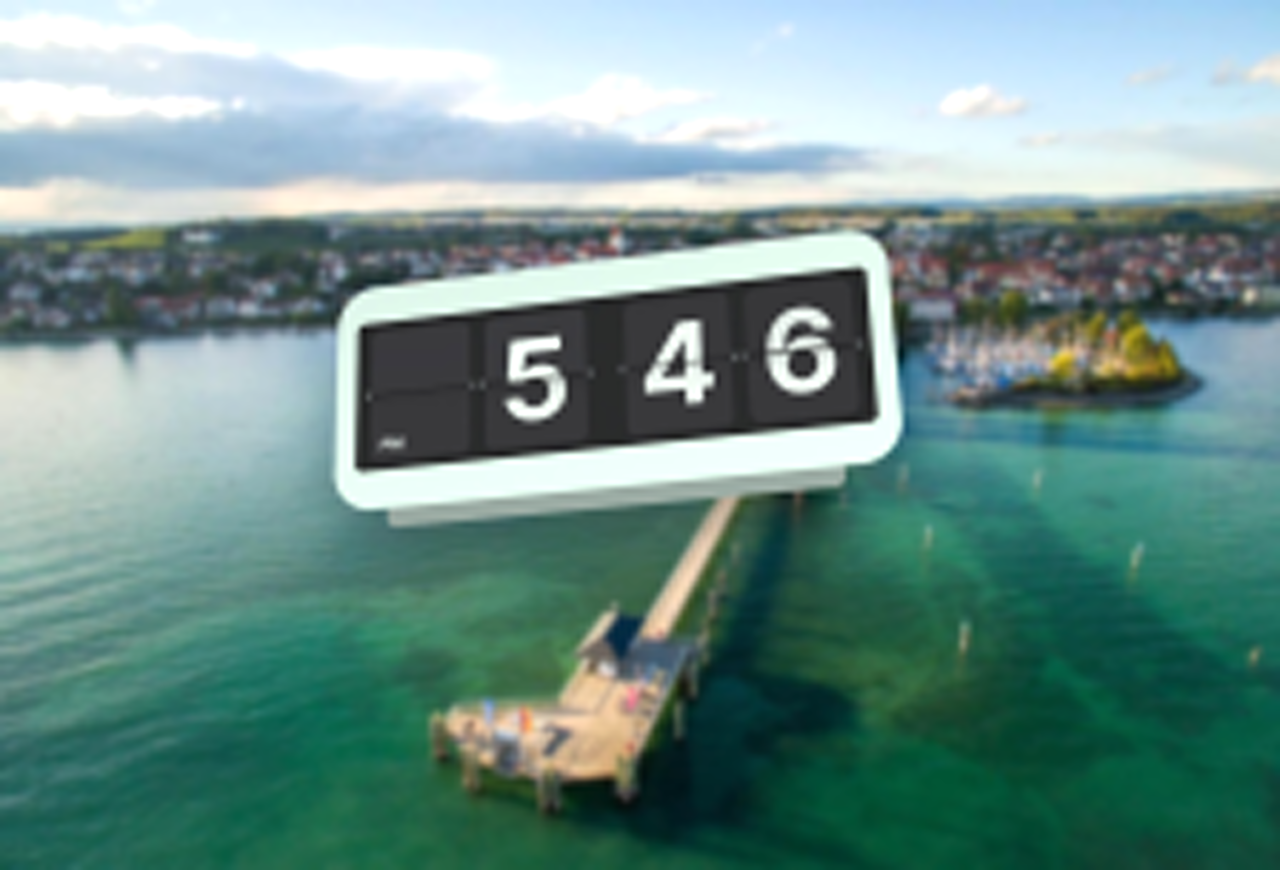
5:46
